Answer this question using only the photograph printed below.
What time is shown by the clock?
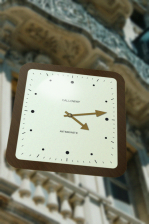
4:13
